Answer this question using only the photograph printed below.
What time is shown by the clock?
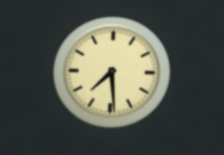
7:29
